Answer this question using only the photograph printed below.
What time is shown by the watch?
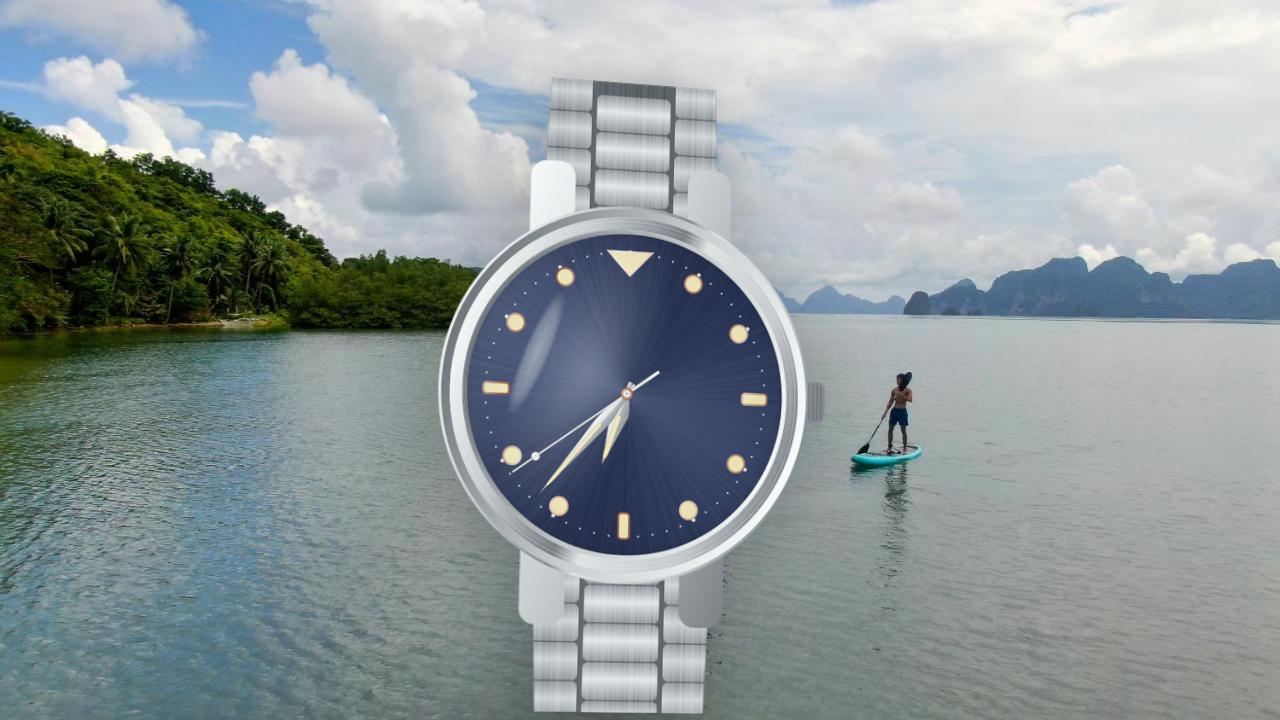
6:36:39
